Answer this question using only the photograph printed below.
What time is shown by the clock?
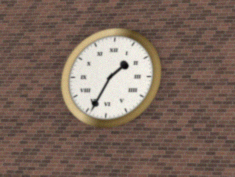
1:34
